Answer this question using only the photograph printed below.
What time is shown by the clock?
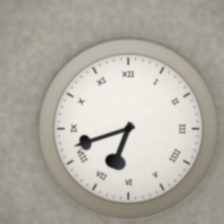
6:42
